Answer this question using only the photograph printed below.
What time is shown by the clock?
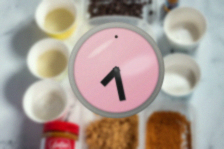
7:28
